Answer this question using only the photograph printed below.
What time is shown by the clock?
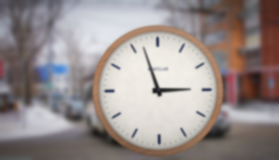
2:57
